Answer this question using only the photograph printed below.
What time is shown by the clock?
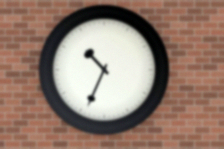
10:34
